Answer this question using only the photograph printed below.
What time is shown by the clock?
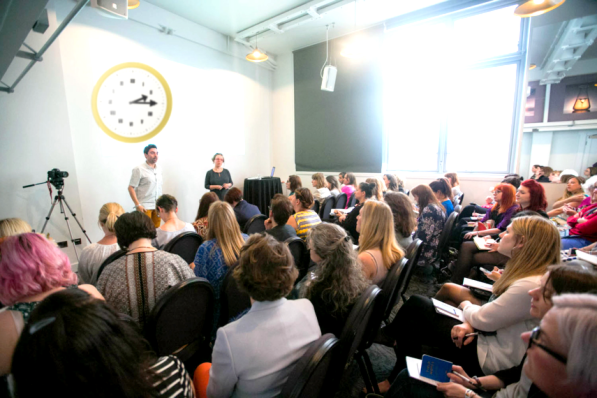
2:15
